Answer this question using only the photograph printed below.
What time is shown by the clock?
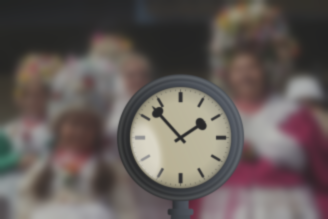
1:53
